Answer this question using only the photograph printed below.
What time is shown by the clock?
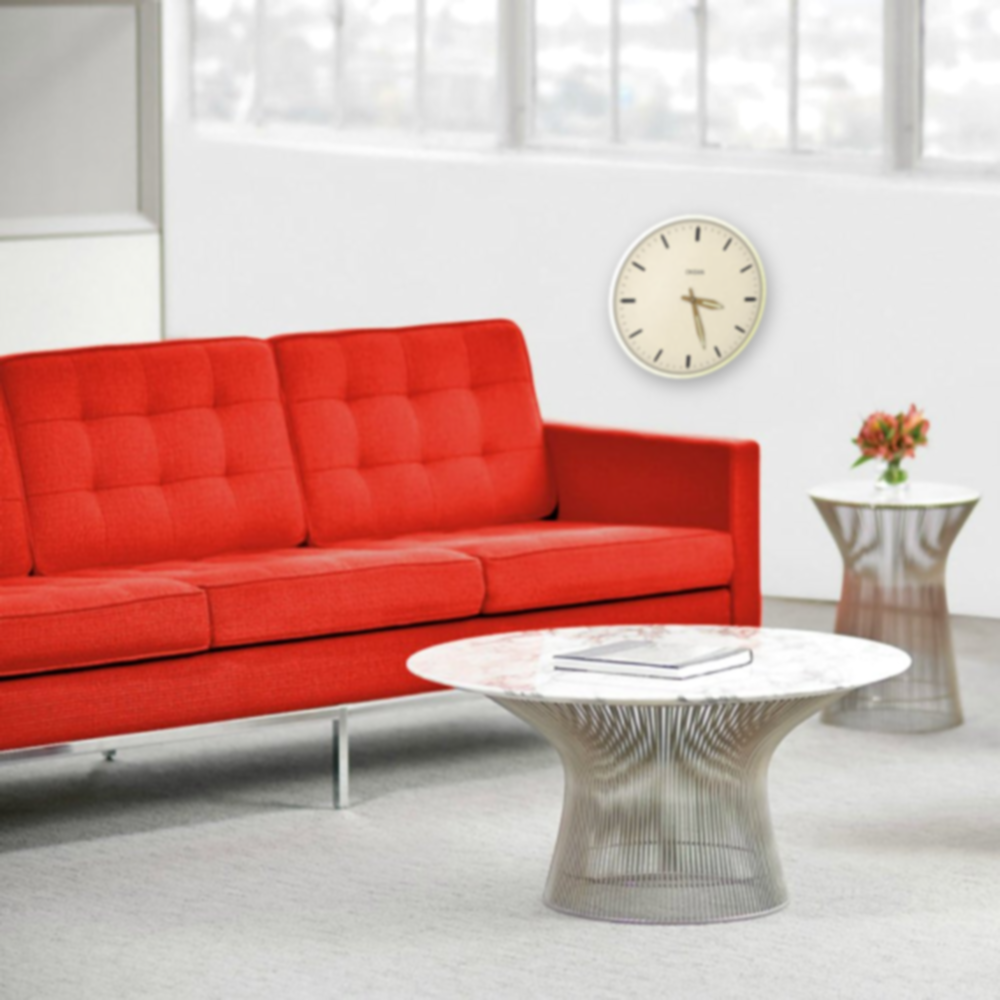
3:27
